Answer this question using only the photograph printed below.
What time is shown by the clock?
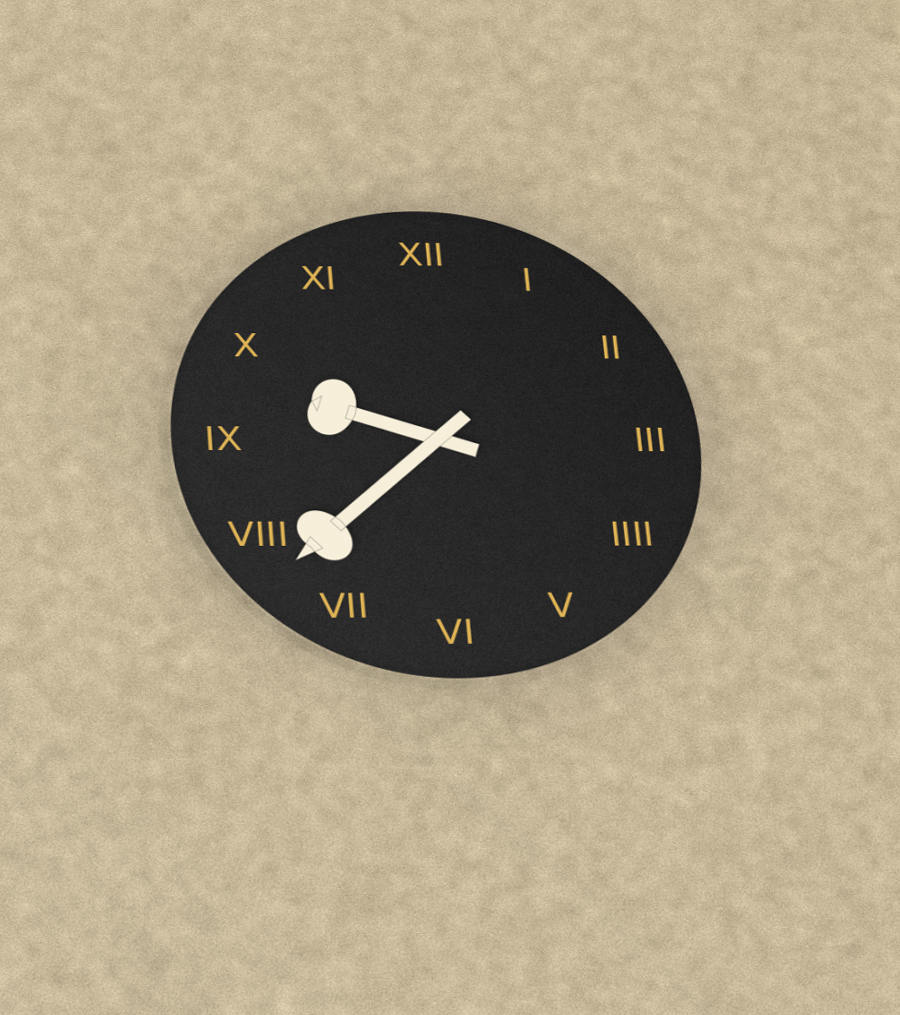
9:38
